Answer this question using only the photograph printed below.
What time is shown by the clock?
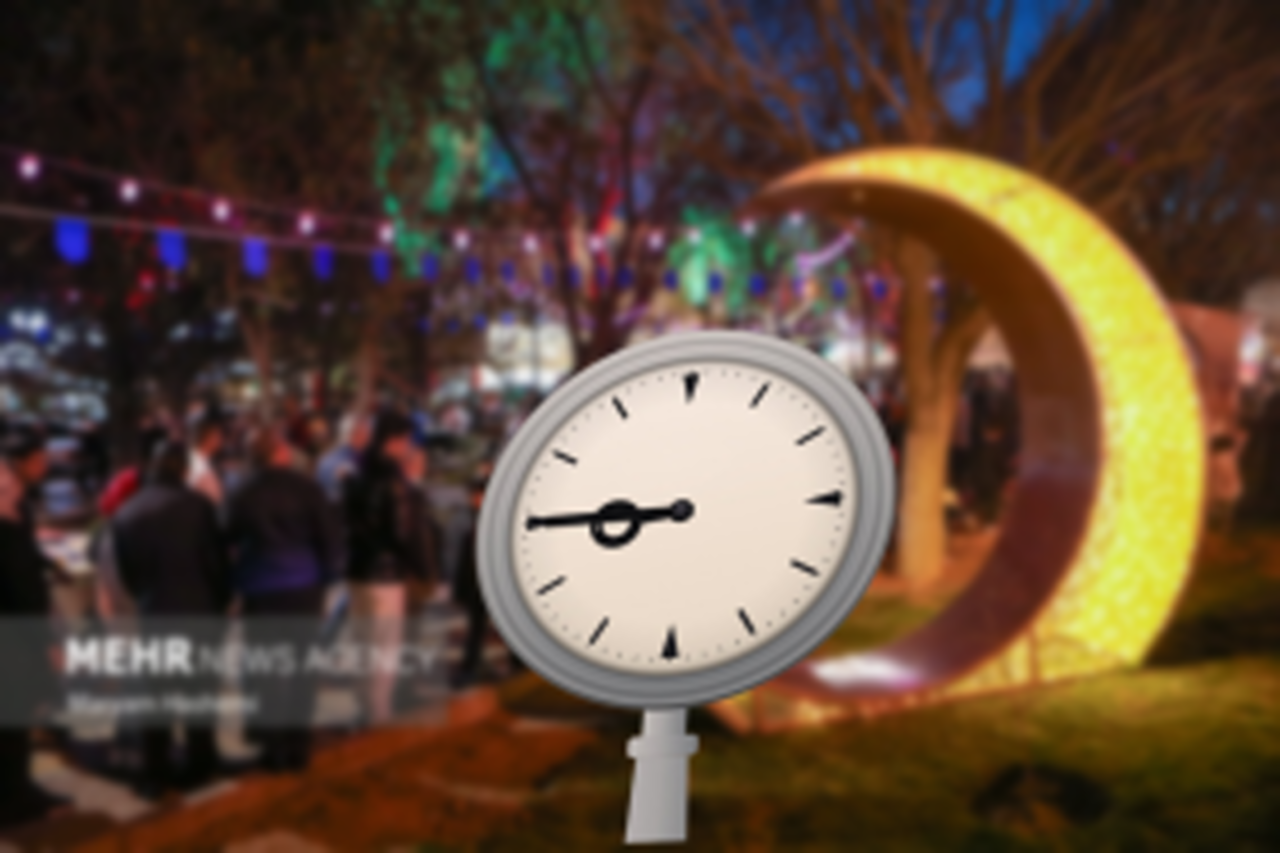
8:45
